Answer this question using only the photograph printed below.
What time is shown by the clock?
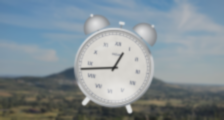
12:43
